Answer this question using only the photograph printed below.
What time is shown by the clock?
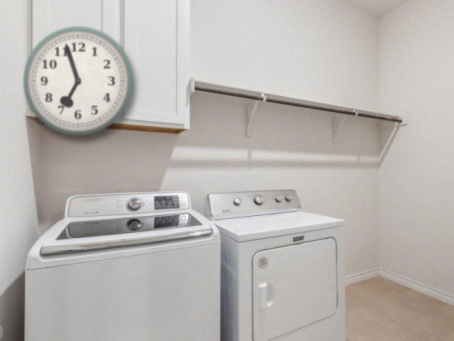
6:57
